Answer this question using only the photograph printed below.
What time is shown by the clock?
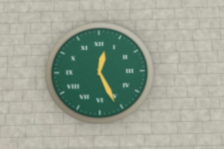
12:26
